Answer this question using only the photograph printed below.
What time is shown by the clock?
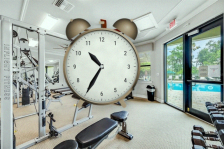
10:35
